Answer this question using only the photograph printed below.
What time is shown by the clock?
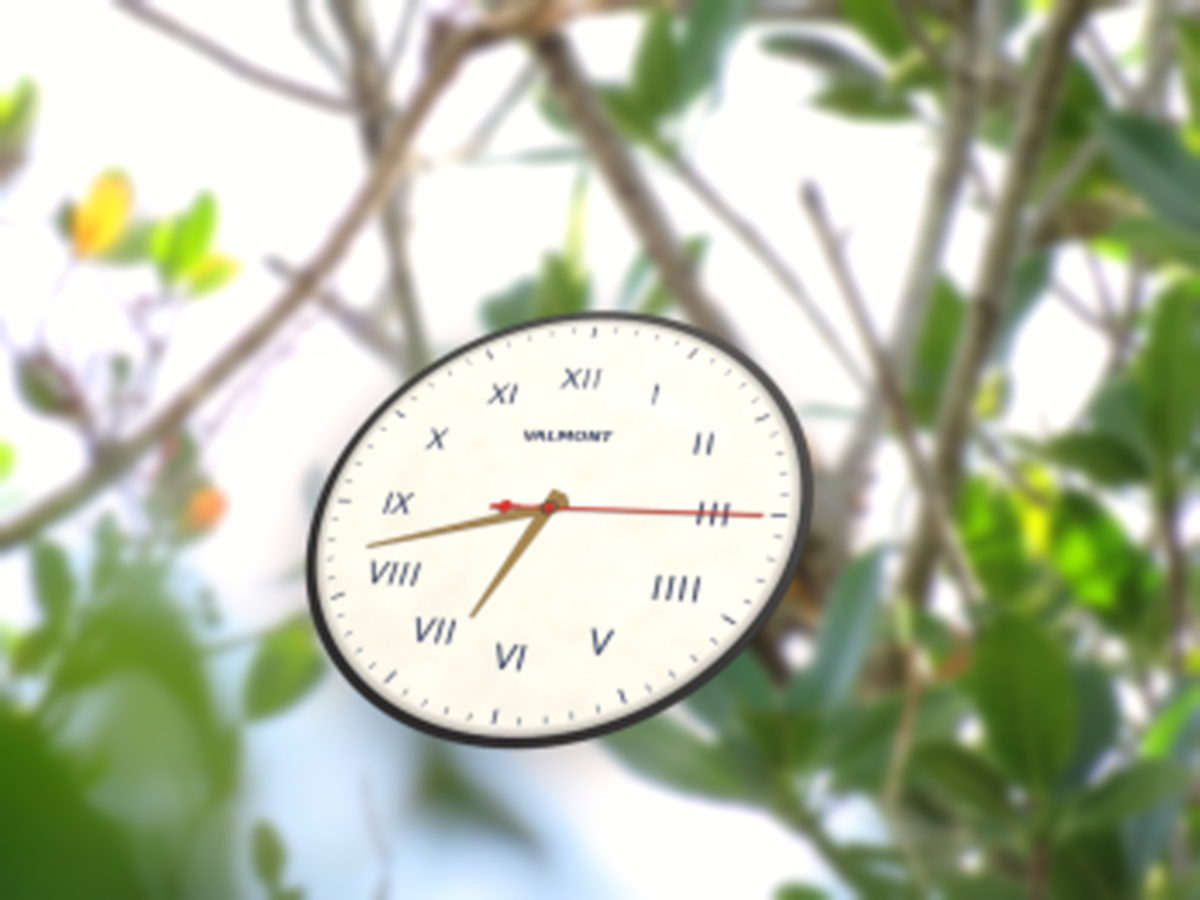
6:42:15
